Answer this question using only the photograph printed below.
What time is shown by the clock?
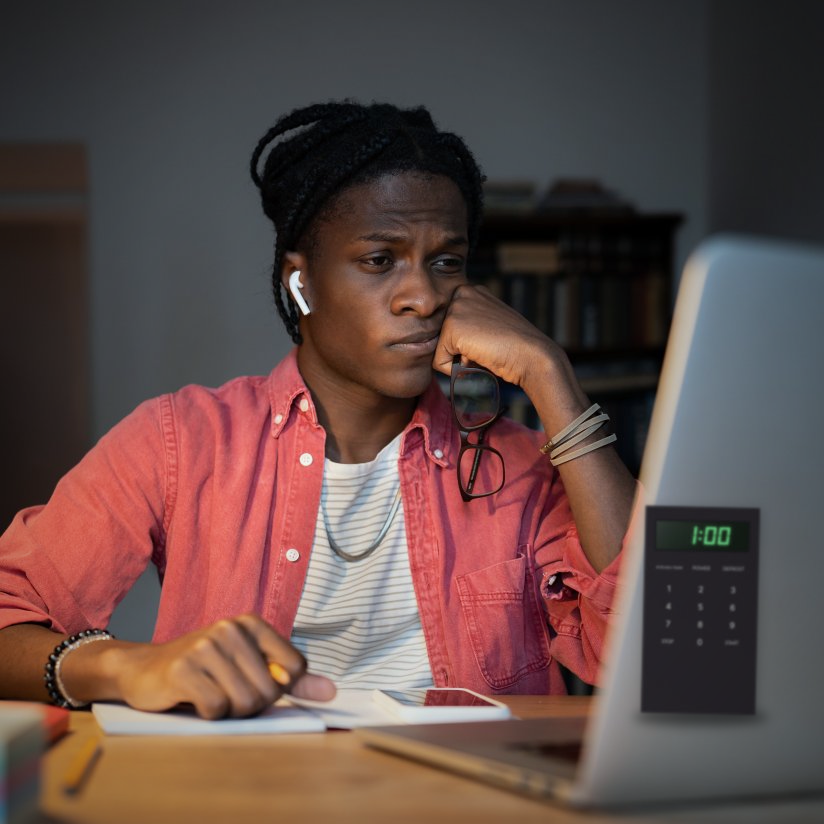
1:00
